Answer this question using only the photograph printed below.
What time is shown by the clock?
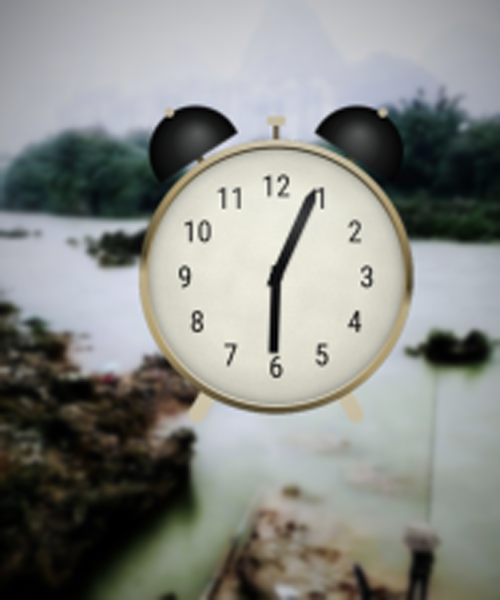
6:04
